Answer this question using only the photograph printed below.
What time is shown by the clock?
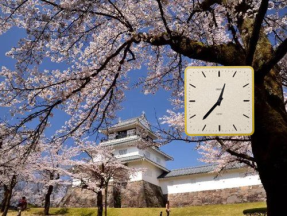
12:37
